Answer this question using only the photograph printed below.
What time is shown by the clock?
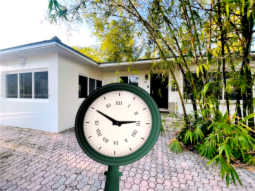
2:50
